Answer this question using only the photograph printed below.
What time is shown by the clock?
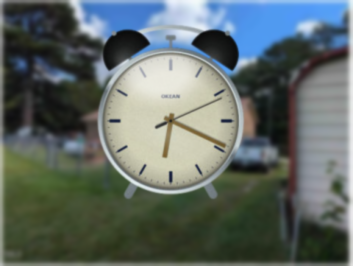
6:19:11
